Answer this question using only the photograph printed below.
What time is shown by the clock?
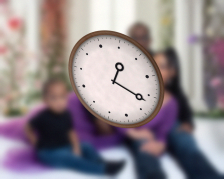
1:22
